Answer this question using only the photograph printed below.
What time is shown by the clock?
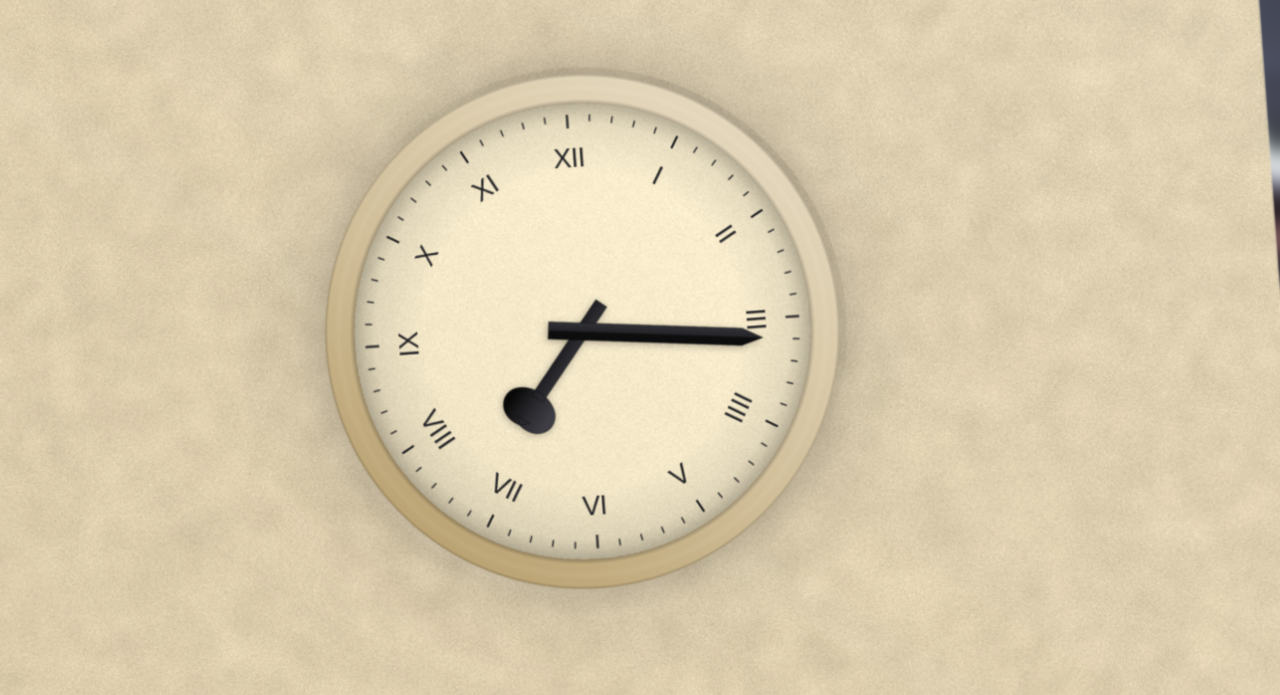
7:16
